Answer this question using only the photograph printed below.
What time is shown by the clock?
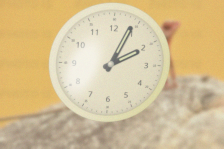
2:04
